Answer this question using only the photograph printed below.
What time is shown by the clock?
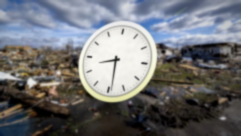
8:29
